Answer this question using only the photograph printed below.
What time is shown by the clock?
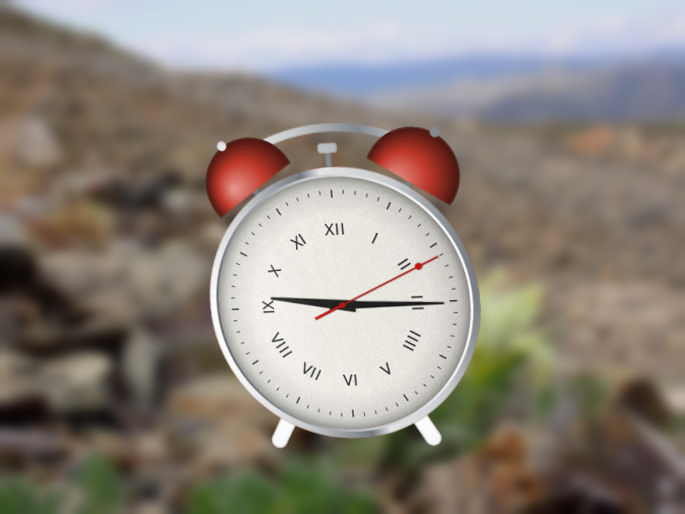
9:15:11
